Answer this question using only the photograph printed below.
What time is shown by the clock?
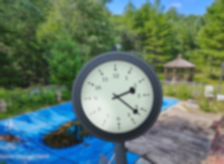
2:22
